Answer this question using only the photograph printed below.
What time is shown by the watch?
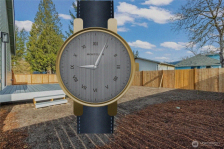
9:04
